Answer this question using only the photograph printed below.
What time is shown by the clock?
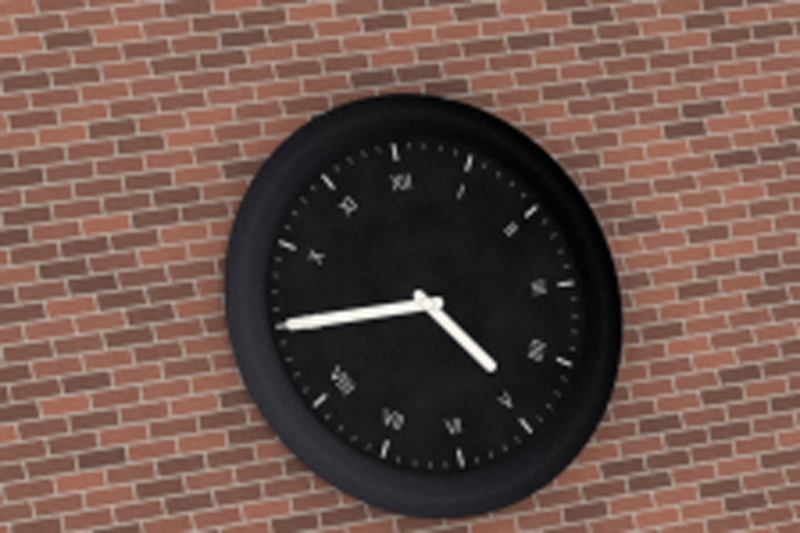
4:45
